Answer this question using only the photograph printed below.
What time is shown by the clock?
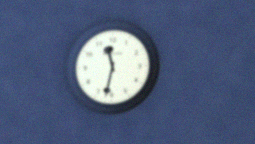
11:32
